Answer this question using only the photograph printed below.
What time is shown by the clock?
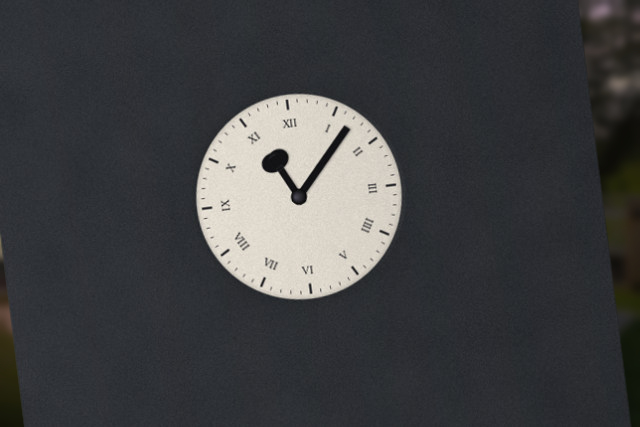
11:07
